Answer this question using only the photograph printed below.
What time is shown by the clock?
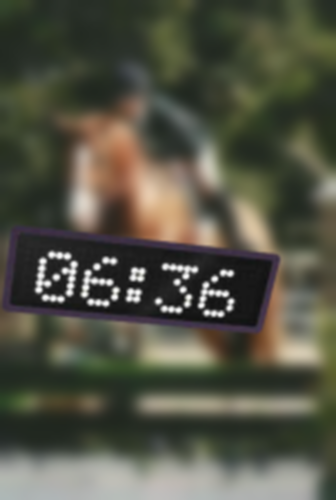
6:36
